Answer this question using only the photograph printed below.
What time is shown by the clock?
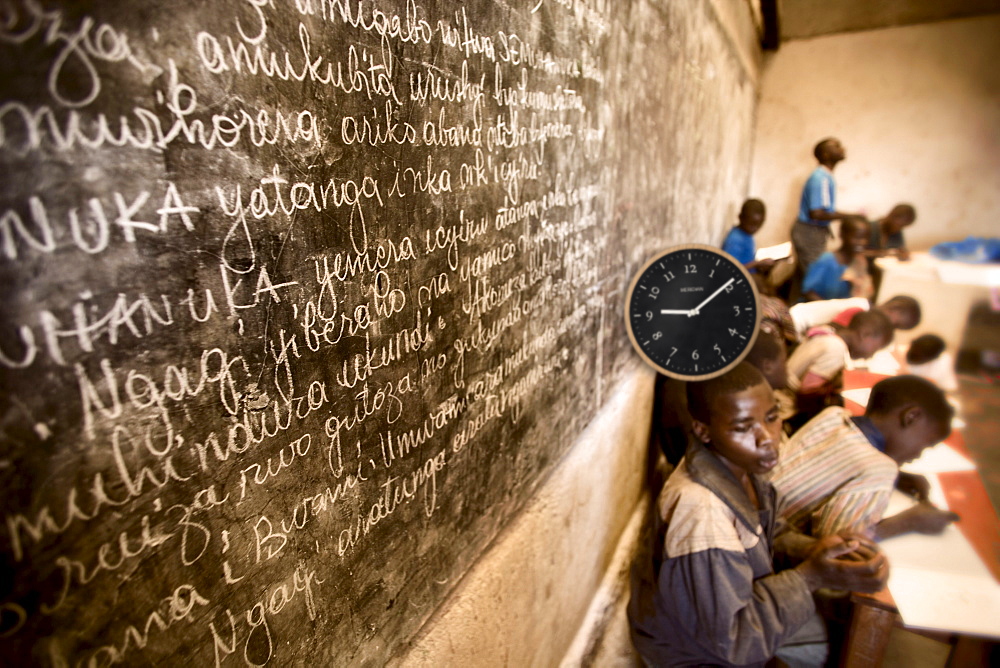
9:09
